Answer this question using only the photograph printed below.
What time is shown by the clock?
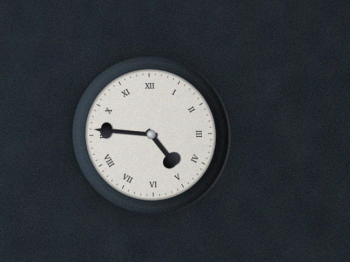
4:46
